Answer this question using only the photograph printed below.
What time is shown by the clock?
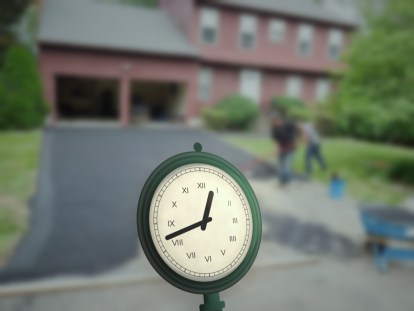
12:42
